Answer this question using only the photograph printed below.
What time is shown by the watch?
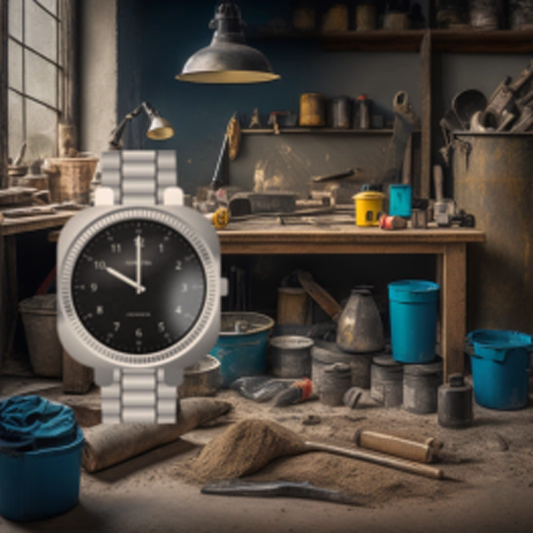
10:00
